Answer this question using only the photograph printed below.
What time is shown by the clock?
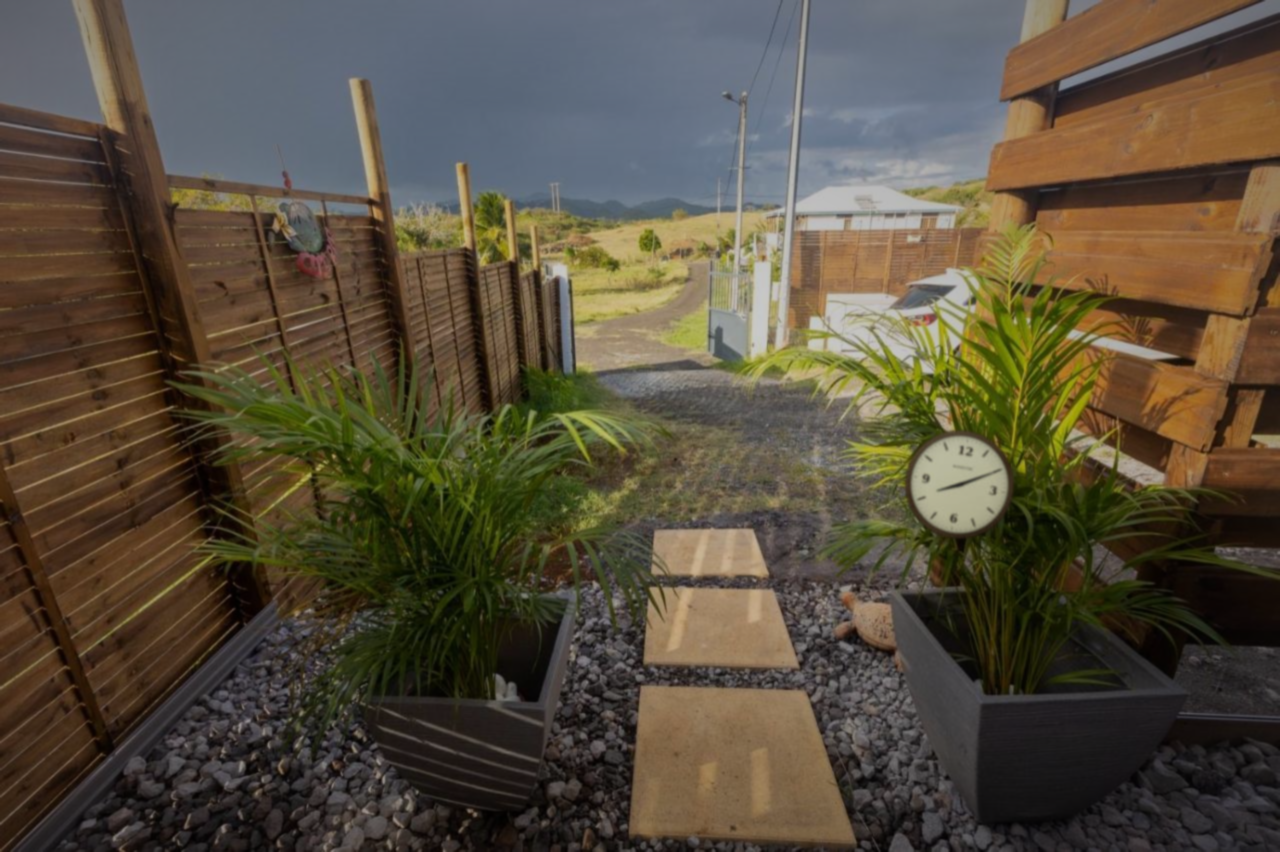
8:10
